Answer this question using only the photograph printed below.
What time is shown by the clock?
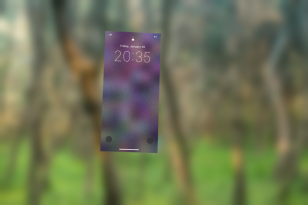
20:35
